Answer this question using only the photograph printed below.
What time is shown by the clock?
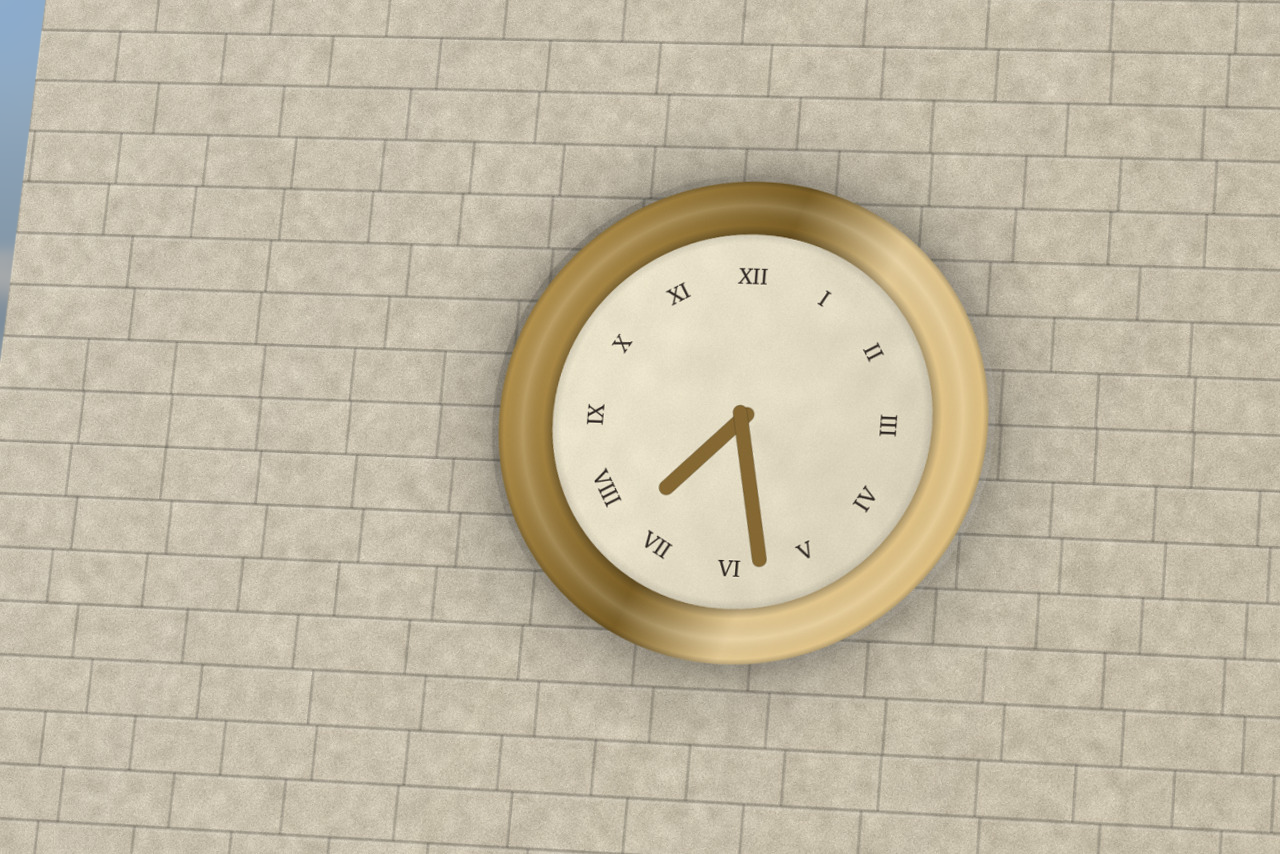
7:28
